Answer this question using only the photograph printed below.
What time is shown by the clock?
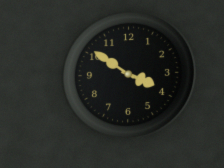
3:51
